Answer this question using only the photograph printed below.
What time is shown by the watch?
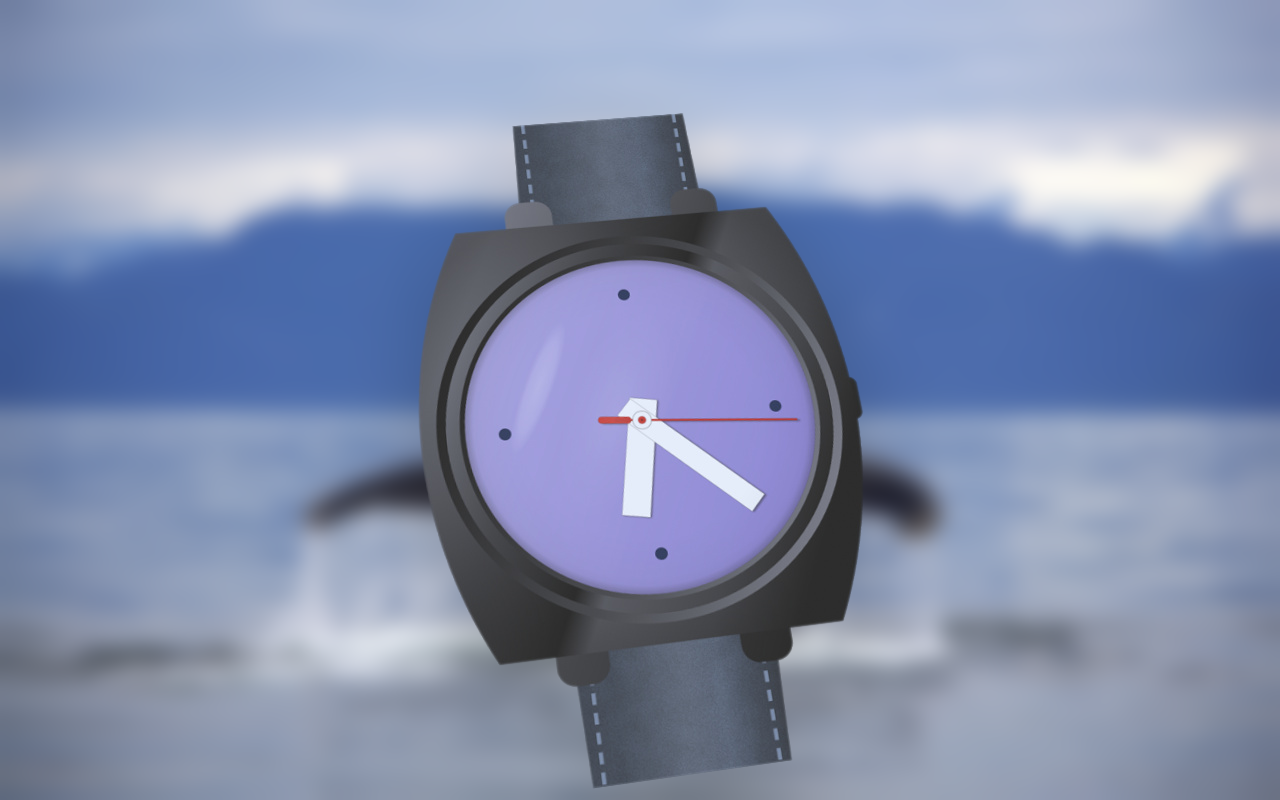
6:22:16
